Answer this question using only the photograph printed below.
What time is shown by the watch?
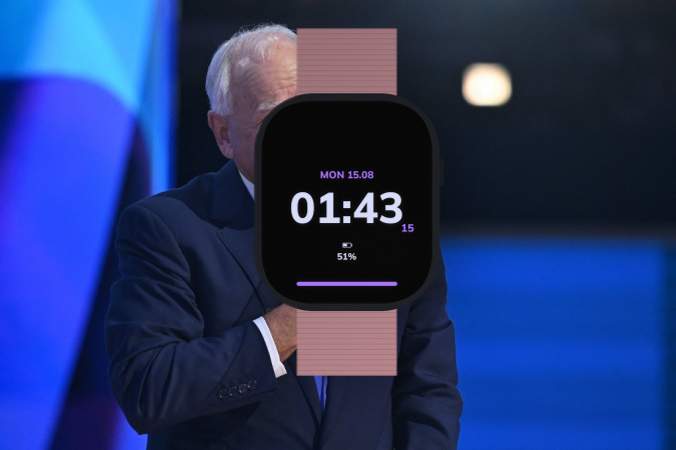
1:43:15
